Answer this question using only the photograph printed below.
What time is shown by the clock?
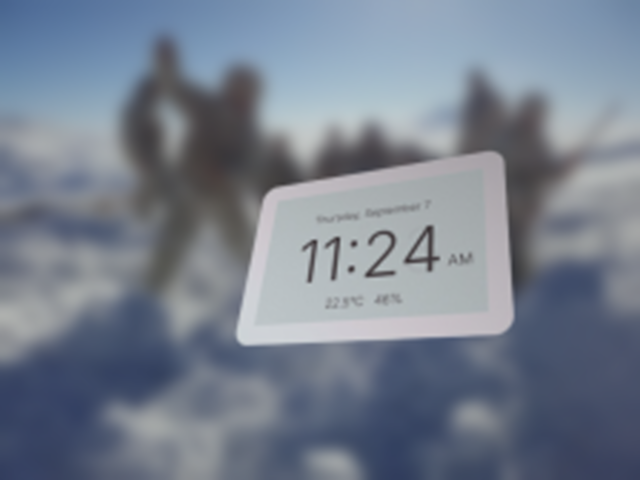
11:24
